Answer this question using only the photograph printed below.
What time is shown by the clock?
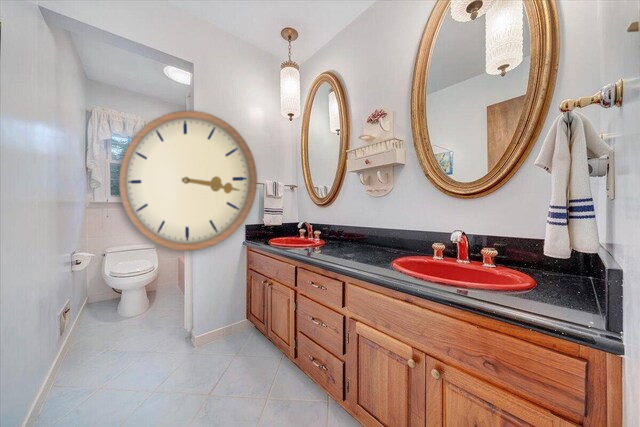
3:17
